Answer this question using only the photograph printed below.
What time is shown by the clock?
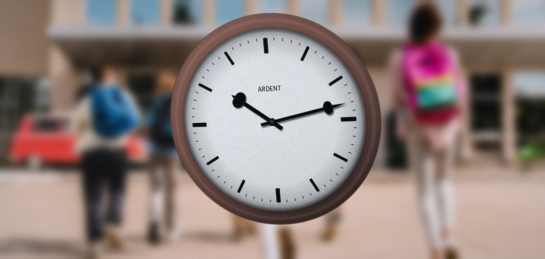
10:13
